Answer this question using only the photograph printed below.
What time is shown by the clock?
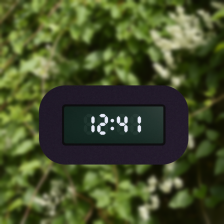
12:41
